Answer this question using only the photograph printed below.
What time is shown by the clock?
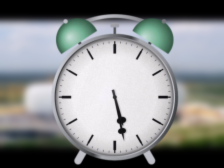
5:28
